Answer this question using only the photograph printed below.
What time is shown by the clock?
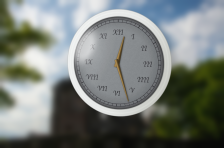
12:27
